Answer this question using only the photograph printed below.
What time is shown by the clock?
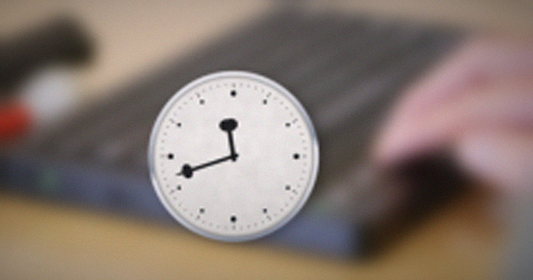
11:42
